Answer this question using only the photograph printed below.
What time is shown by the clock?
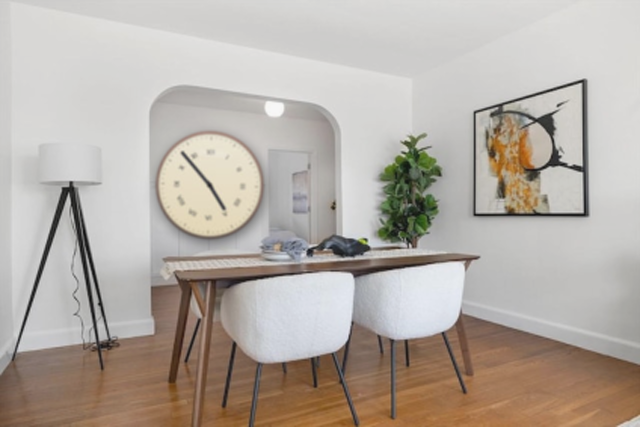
4:53
